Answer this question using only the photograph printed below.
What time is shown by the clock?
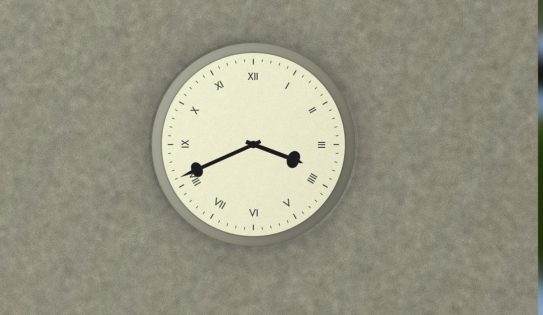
3:41
